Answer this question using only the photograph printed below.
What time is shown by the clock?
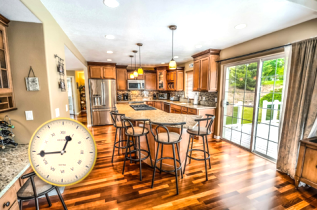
12:44
